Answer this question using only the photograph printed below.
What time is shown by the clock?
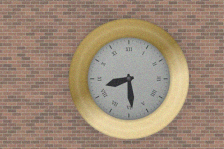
8:29
